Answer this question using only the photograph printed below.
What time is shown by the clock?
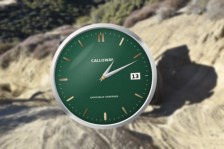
1:11
